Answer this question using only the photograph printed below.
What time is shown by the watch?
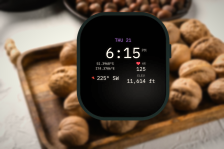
6:15
